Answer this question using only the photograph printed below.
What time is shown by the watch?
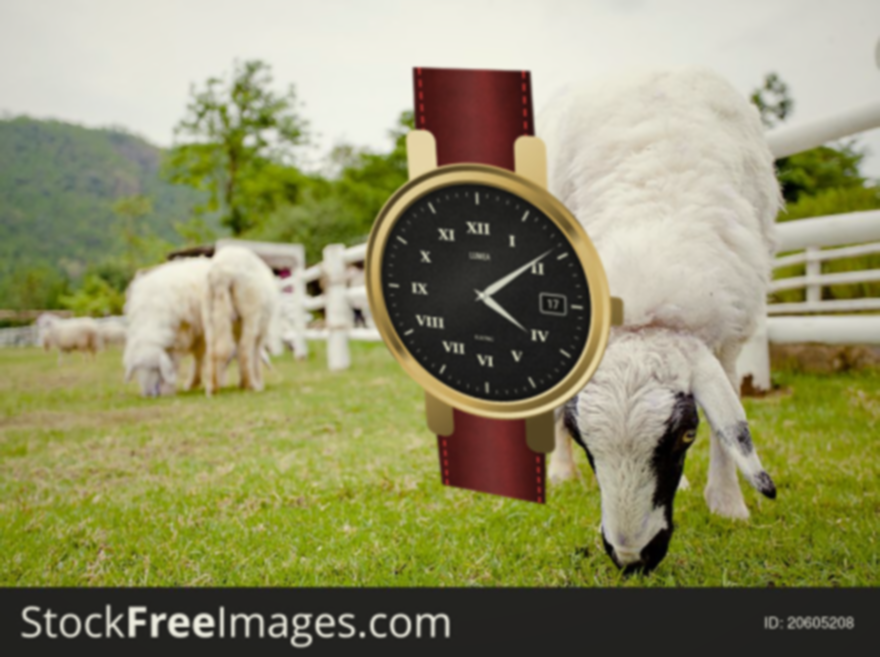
4:09
